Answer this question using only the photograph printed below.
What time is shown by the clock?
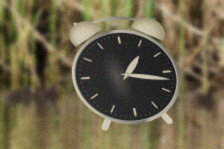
1:17
